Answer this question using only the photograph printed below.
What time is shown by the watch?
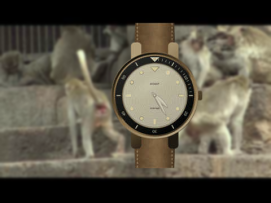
4:25
